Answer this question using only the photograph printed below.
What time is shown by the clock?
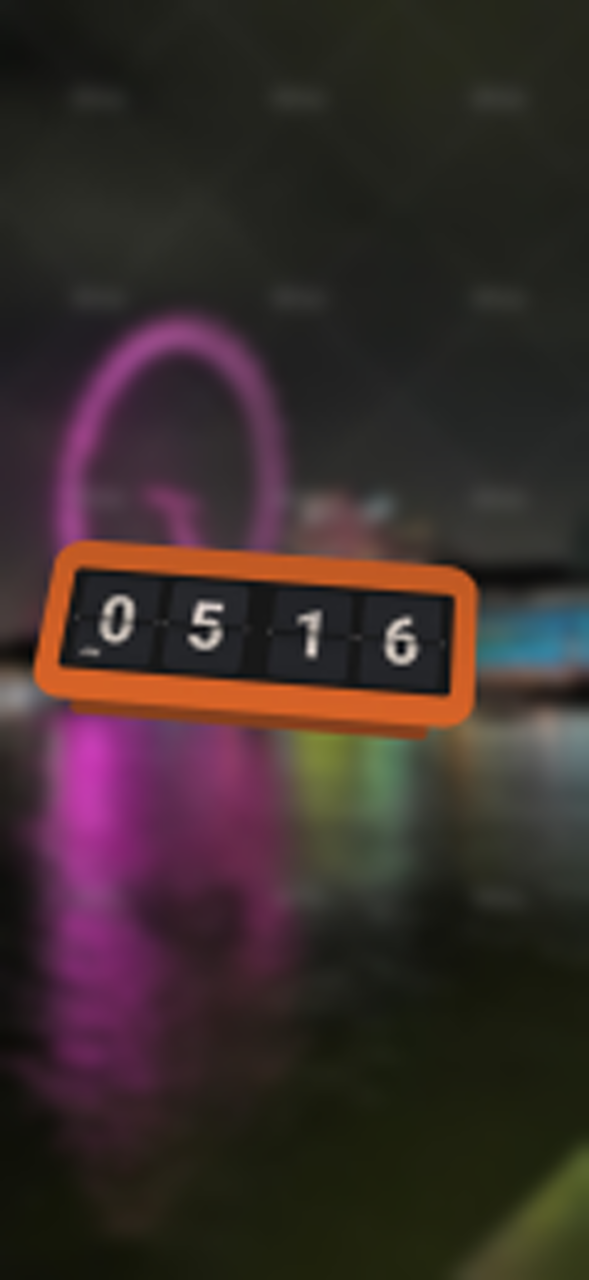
5:16
